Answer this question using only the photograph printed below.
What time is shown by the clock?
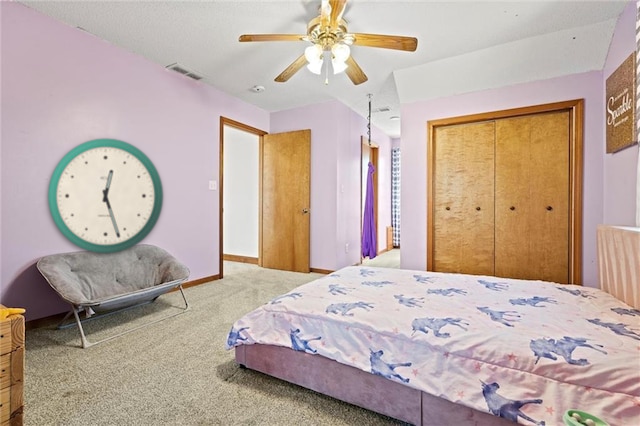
12:27
